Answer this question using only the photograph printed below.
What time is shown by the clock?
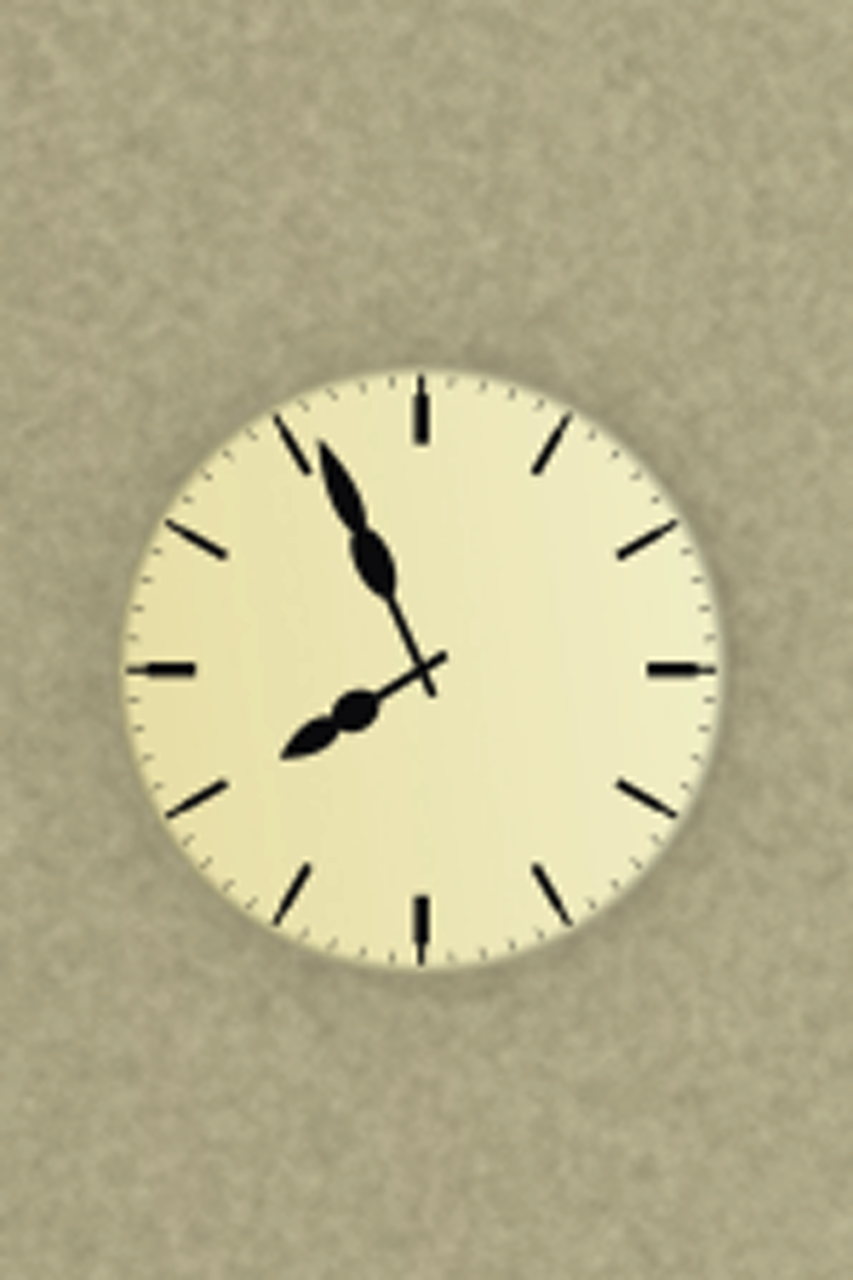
7:56
